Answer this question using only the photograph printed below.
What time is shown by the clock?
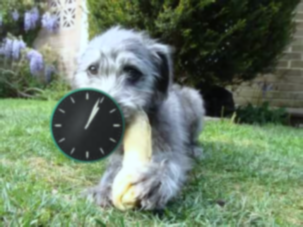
1:04
